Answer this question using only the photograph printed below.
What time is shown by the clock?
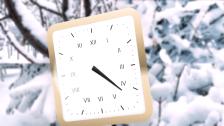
4:22
